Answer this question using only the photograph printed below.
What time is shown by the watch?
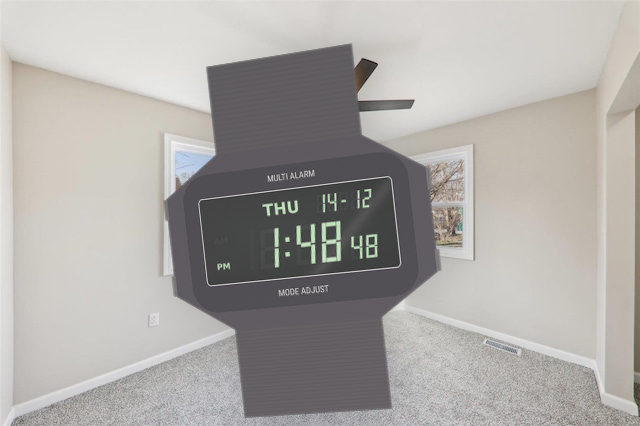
1:48:48
